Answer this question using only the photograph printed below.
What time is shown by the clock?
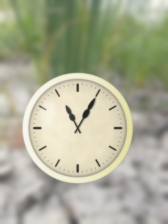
11:05
